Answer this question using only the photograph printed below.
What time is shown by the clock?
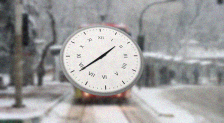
1:39
